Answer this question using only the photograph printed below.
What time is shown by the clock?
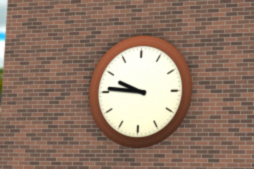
9:46
